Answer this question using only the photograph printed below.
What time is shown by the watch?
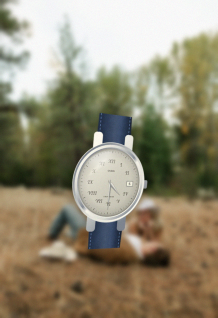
4:30
